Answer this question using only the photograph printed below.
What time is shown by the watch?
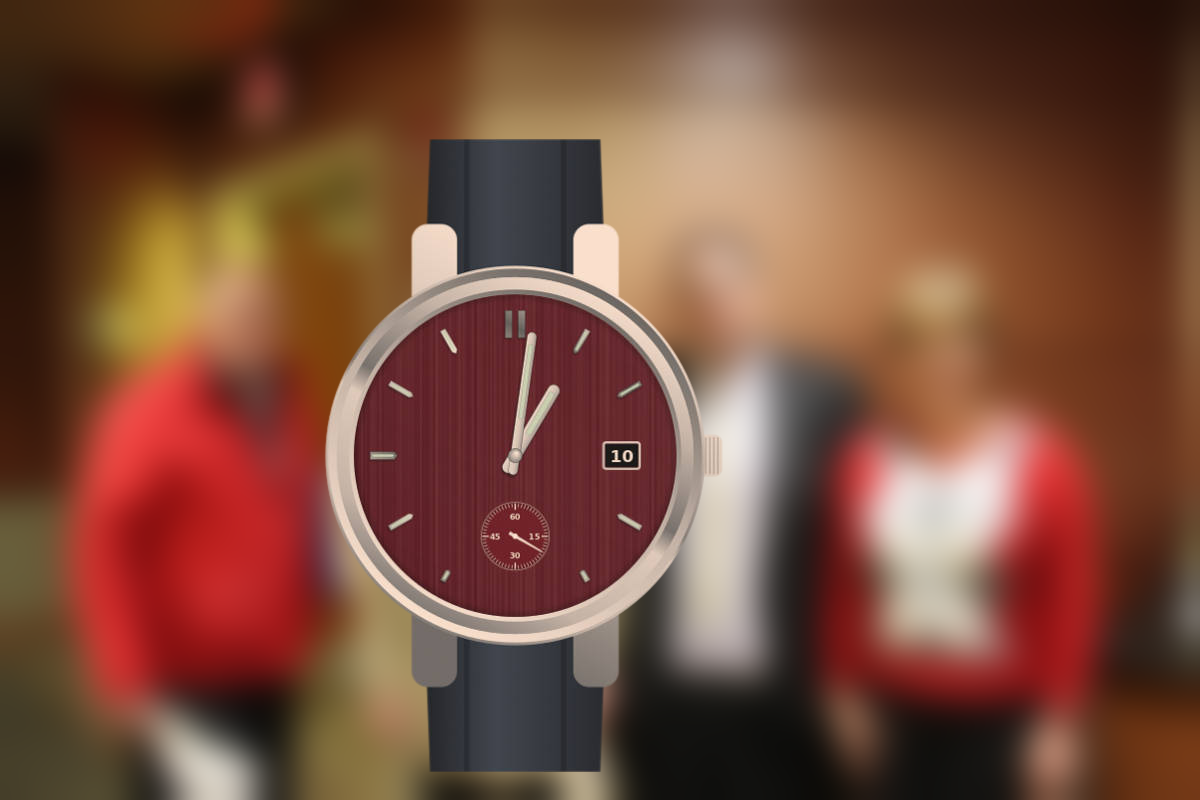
1:01:20
